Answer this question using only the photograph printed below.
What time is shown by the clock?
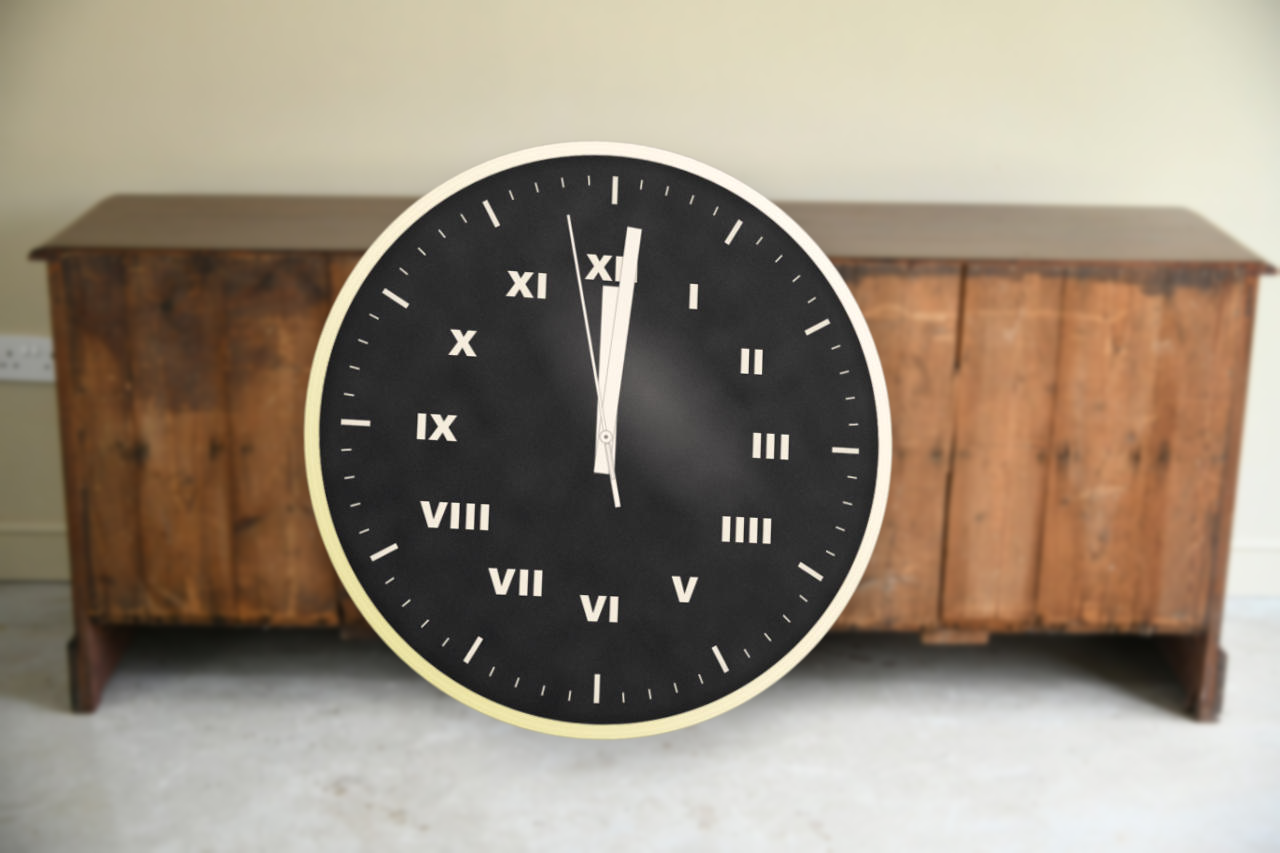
12:00:58
